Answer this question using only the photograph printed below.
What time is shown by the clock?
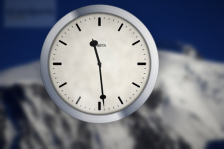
11:29
